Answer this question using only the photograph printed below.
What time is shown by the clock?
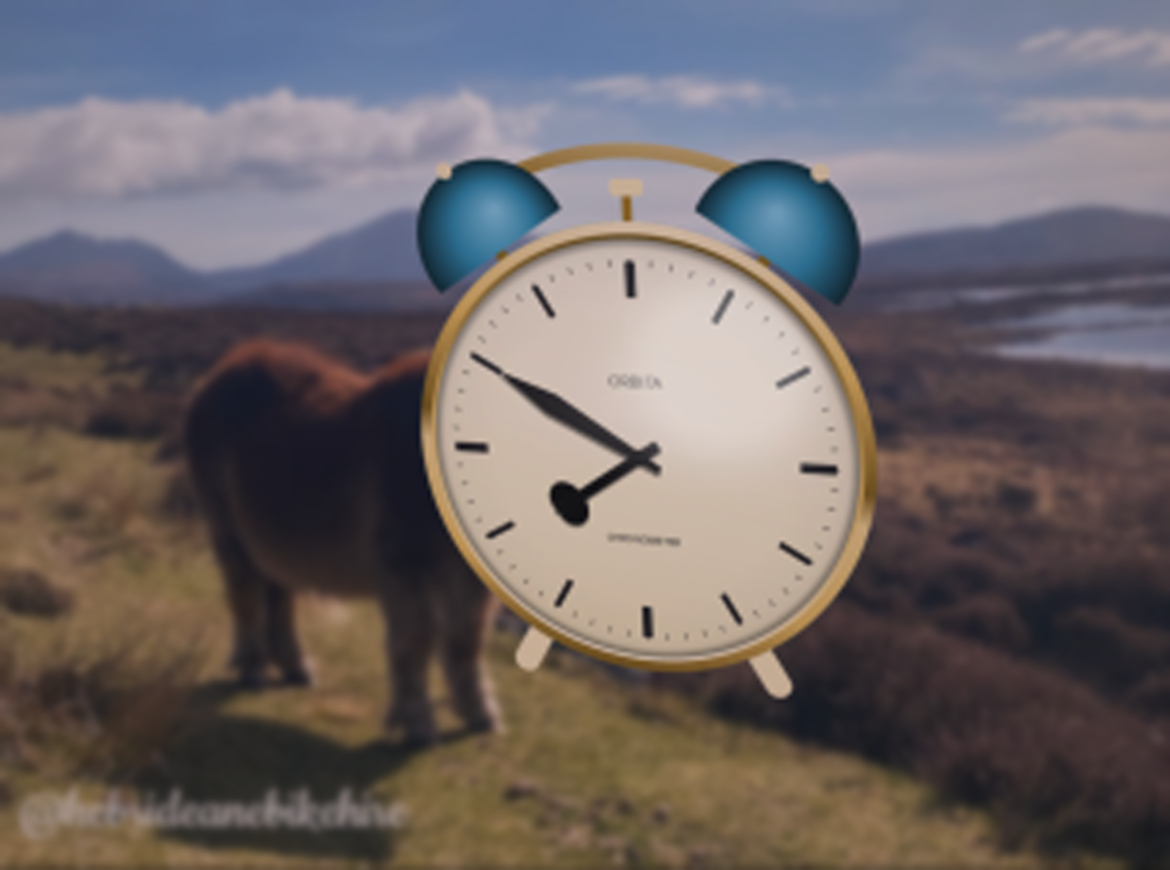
7:50
